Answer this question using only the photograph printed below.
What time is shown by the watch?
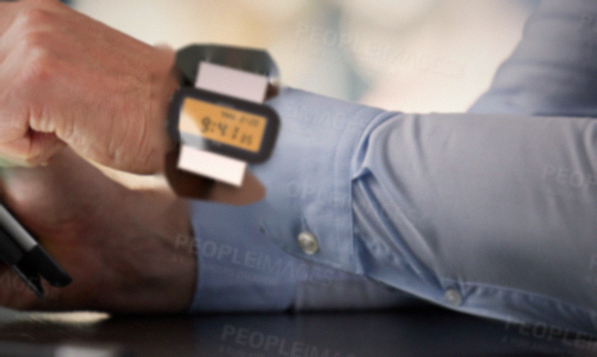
9:41
